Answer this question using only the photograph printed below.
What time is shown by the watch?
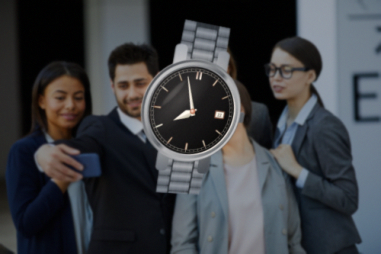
7:57
